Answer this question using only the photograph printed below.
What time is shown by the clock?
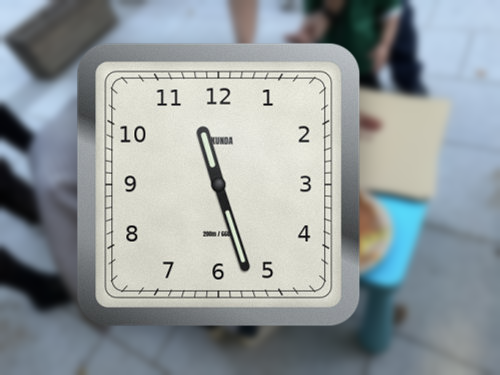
11:27
